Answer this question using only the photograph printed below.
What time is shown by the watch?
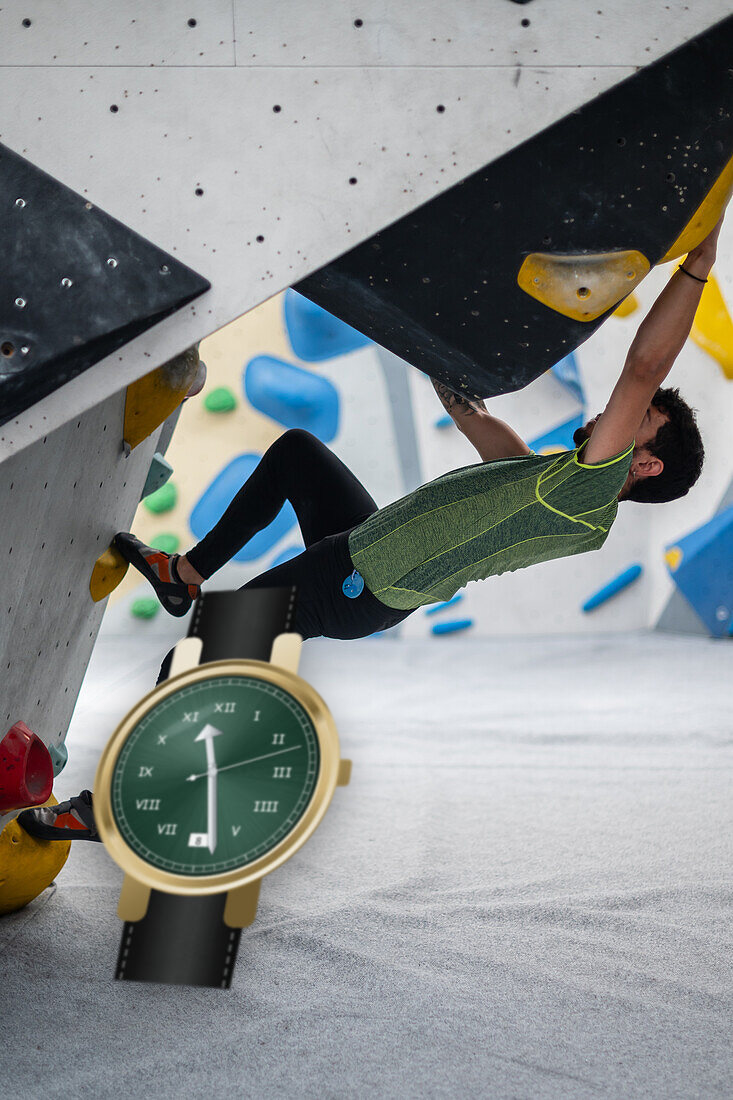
11:28:12
